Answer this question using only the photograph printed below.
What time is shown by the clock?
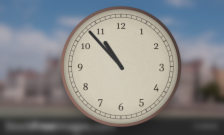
10:53
